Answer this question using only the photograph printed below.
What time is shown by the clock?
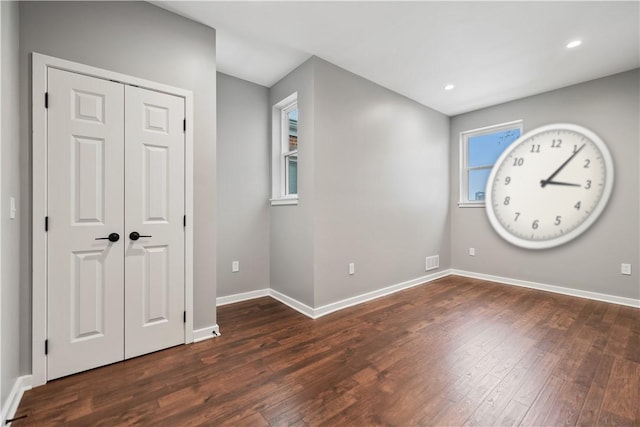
3:06
